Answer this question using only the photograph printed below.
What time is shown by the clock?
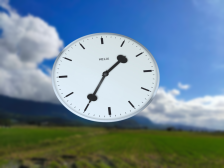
1:35
